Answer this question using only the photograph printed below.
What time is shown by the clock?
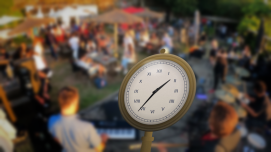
1:36
